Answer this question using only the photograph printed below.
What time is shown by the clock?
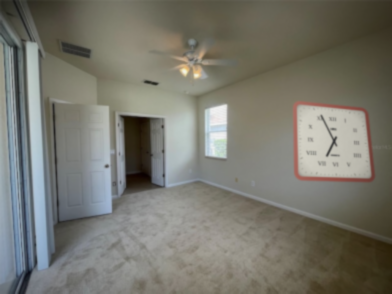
6:56
